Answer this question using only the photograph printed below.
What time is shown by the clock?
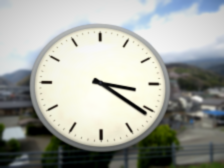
3:21
